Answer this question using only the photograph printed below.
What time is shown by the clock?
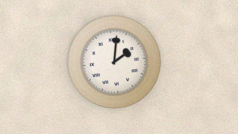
2:02
